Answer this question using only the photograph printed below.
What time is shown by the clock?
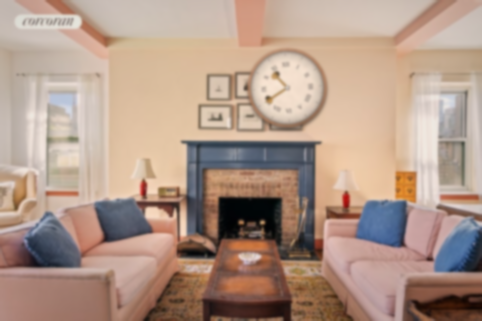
10:40
